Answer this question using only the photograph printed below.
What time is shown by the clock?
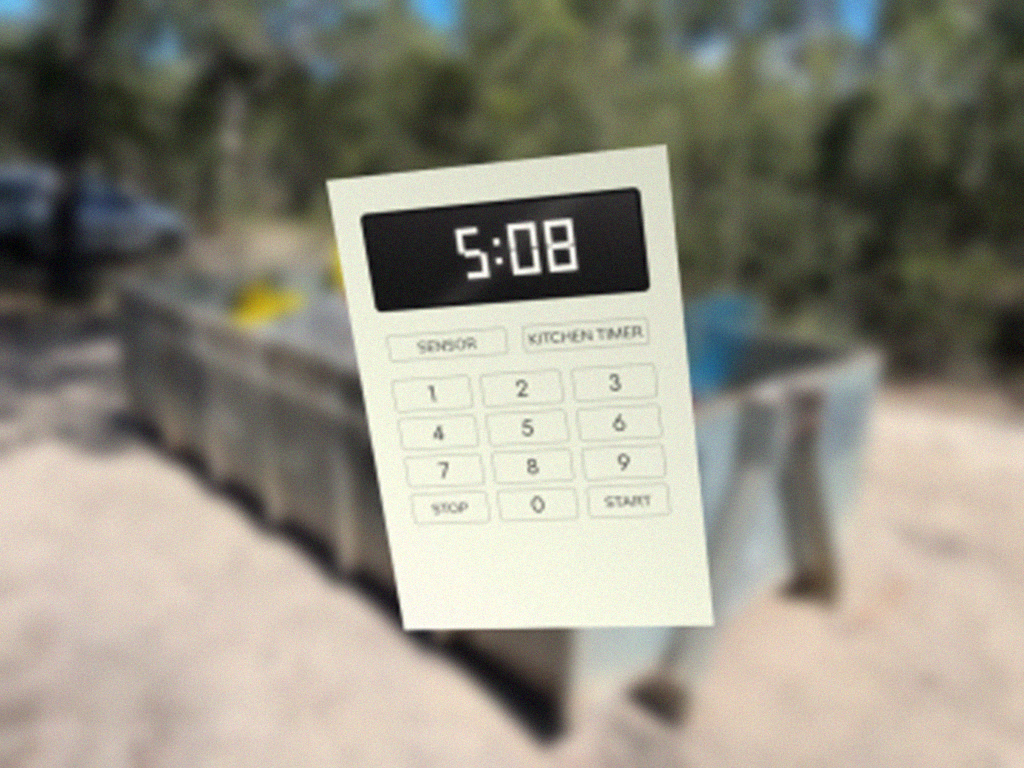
5:08
